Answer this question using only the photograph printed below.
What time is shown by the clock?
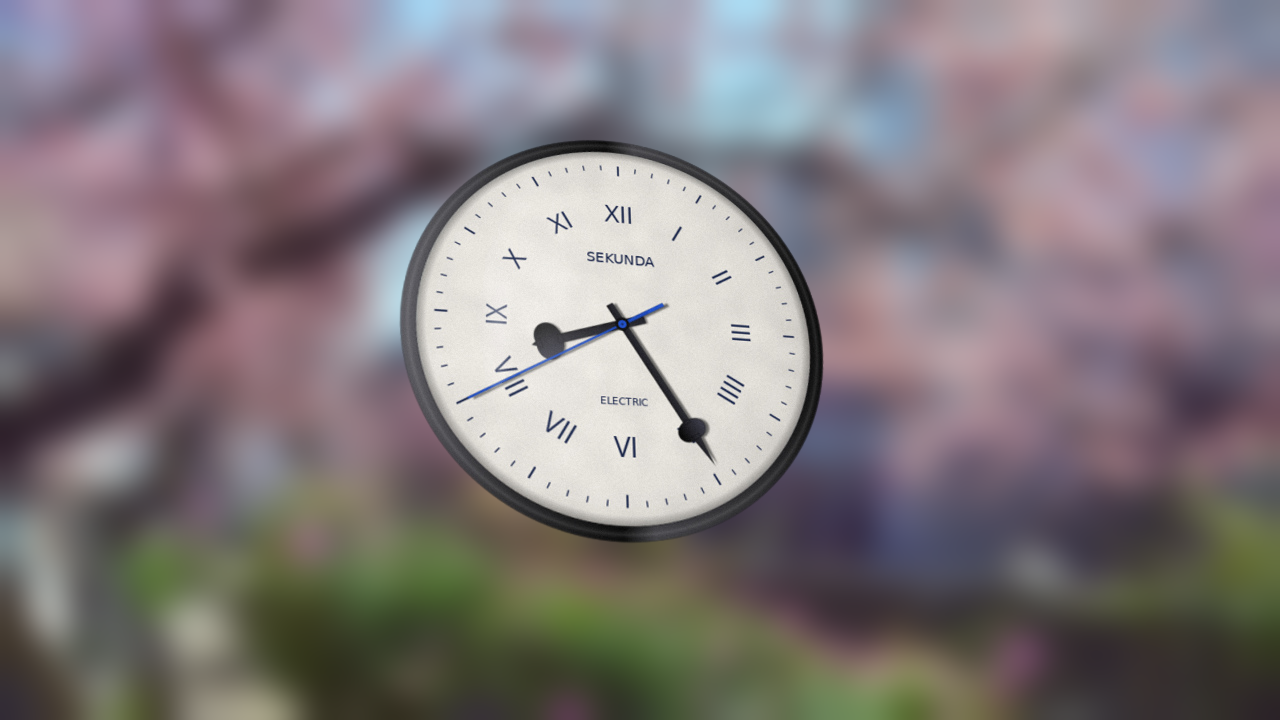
8:24:40
